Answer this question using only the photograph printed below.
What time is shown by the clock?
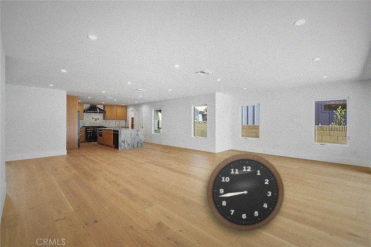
8:43
